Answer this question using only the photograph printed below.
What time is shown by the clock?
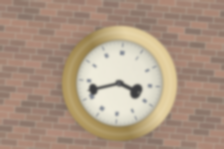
3:42
